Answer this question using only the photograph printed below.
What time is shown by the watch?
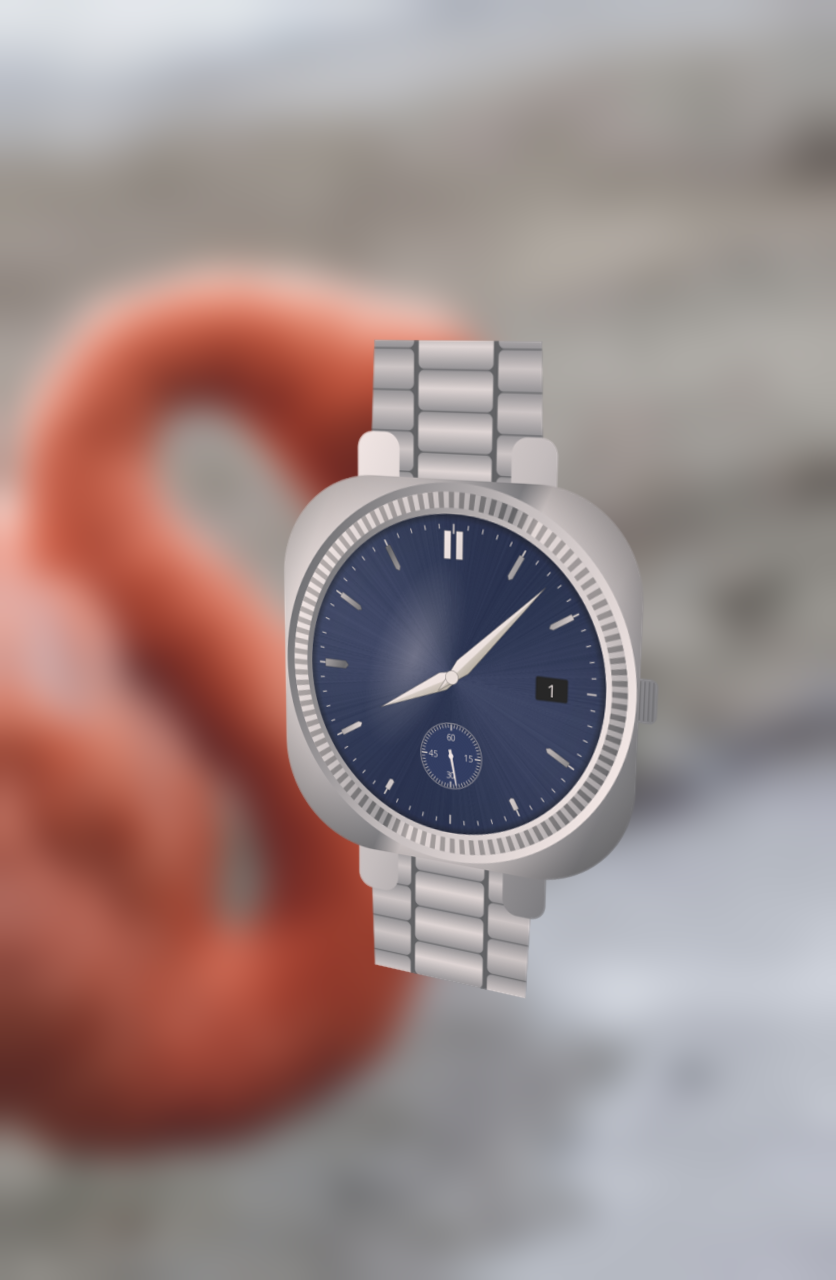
8:07:28
